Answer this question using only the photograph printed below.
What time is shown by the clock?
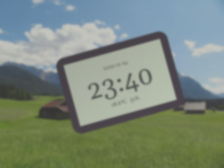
23:40
